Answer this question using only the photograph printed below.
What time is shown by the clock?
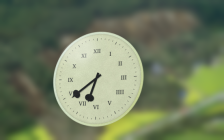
6:39
